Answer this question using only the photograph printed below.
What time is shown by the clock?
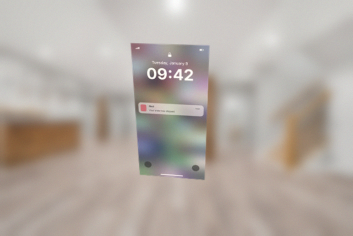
9:42
